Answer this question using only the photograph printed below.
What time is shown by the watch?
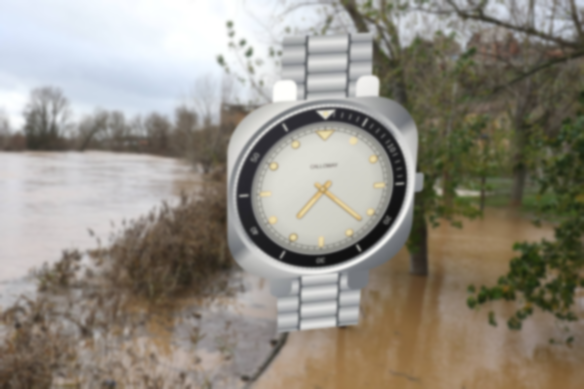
7:22
